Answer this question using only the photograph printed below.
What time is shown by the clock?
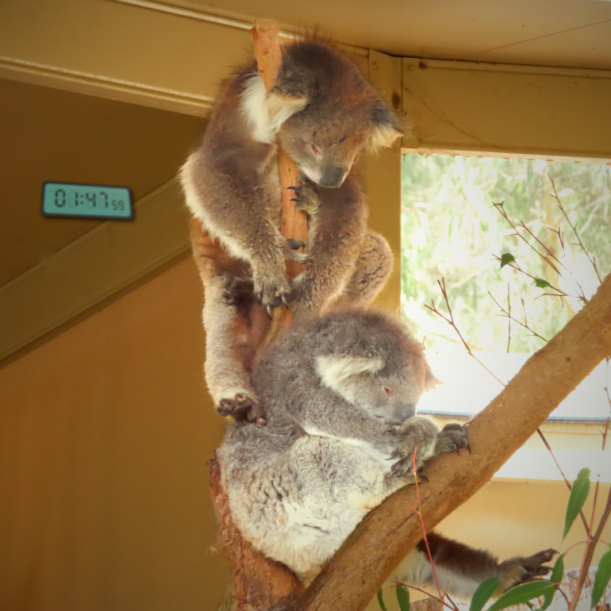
1:47
